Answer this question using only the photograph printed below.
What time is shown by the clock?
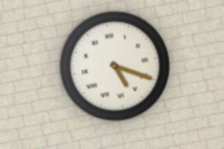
5:20
